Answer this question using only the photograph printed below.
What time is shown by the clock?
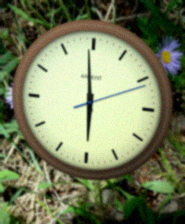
5:59:11
